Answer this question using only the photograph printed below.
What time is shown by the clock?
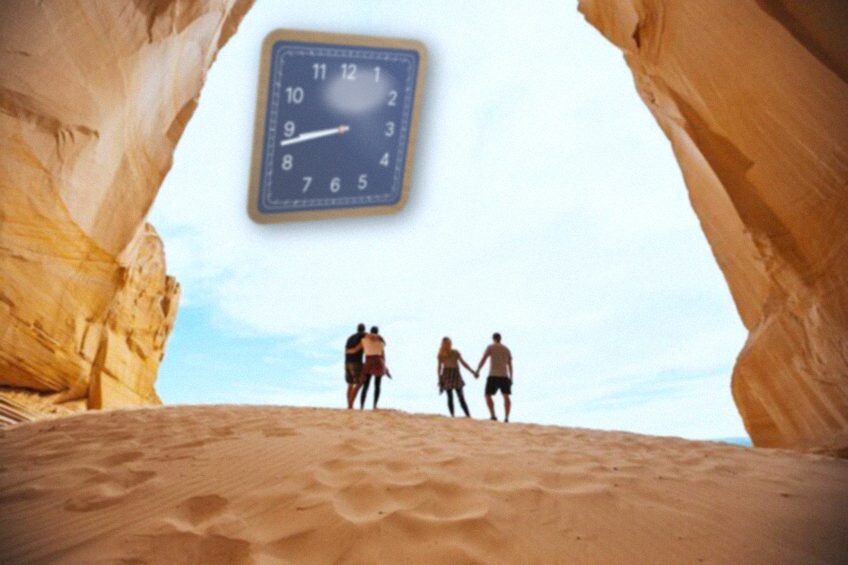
8:43
